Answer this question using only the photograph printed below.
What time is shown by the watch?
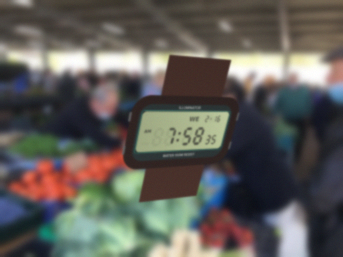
7:58
